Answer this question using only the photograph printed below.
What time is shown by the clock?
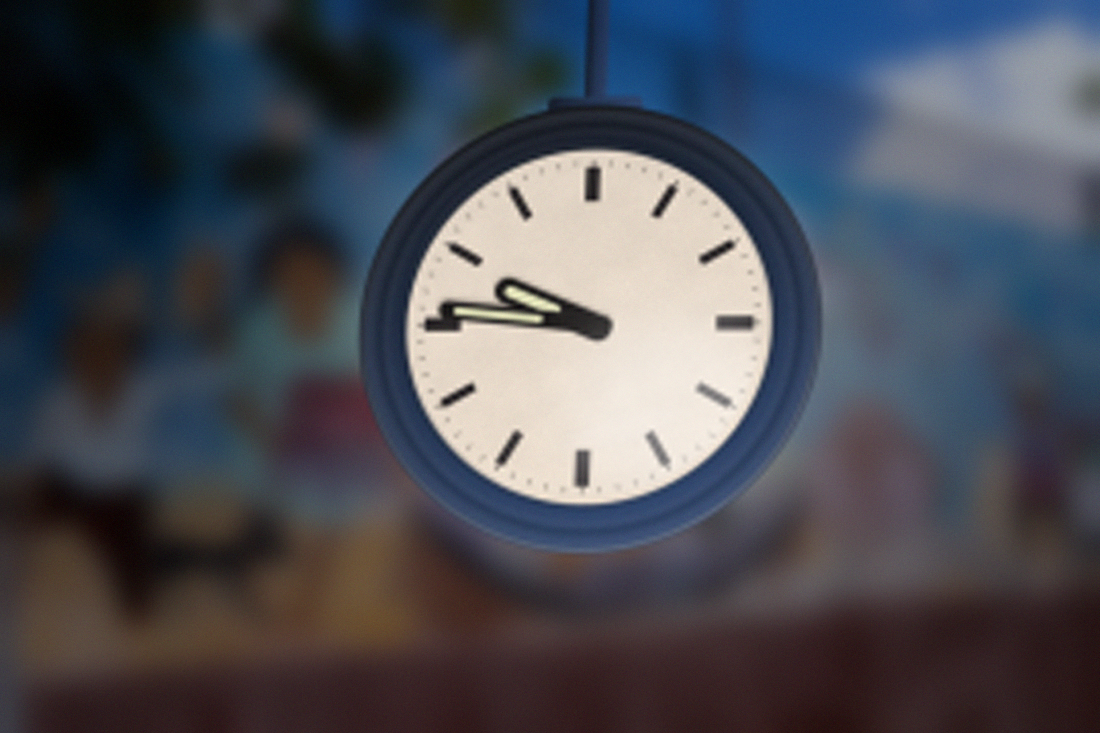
9:46
